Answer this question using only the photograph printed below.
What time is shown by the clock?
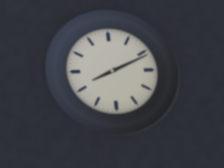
8:11
